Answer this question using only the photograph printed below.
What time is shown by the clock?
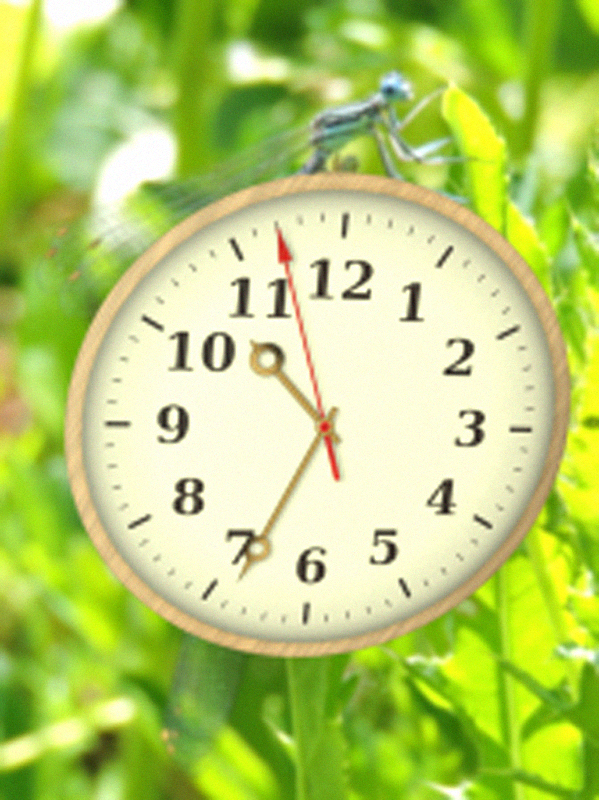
10:33:57
